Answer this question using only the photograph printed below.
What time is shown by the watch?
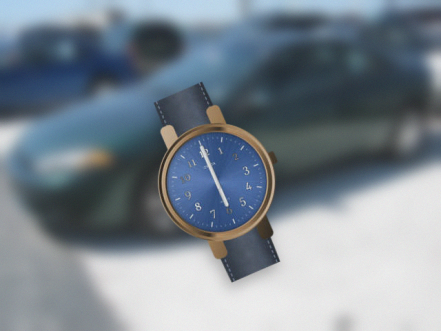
6:00
